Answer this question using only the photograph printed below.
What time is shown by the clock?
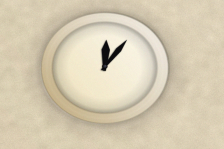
12:06
